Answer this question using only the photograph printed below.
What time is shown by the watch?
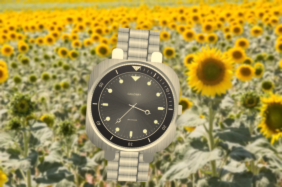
3:37
